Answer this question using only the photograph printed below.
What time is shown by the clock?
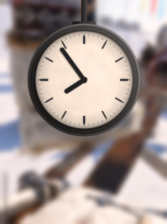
7:54
